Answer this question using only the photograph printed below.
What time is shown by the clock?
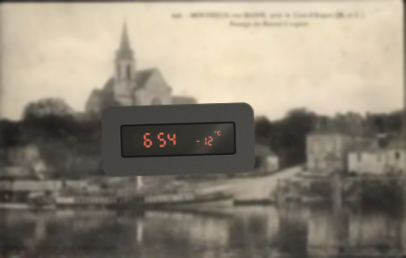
6:54
